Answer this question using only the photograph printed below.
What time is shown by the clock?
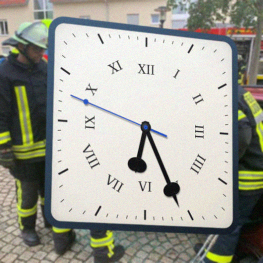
6:25:48
